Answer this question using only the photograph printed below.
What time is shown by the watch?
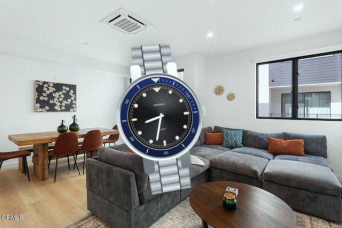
8:33
